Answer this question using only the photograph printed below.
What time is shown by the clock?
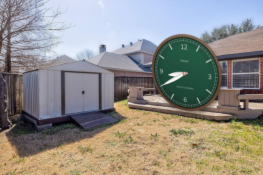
8:40
